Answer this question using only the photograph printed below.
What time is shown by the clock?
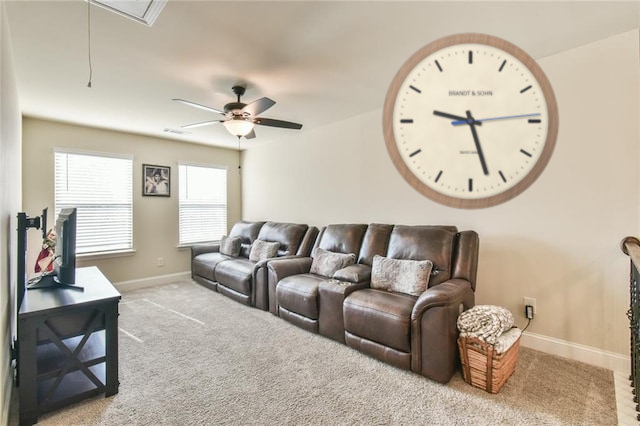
9:27:14
